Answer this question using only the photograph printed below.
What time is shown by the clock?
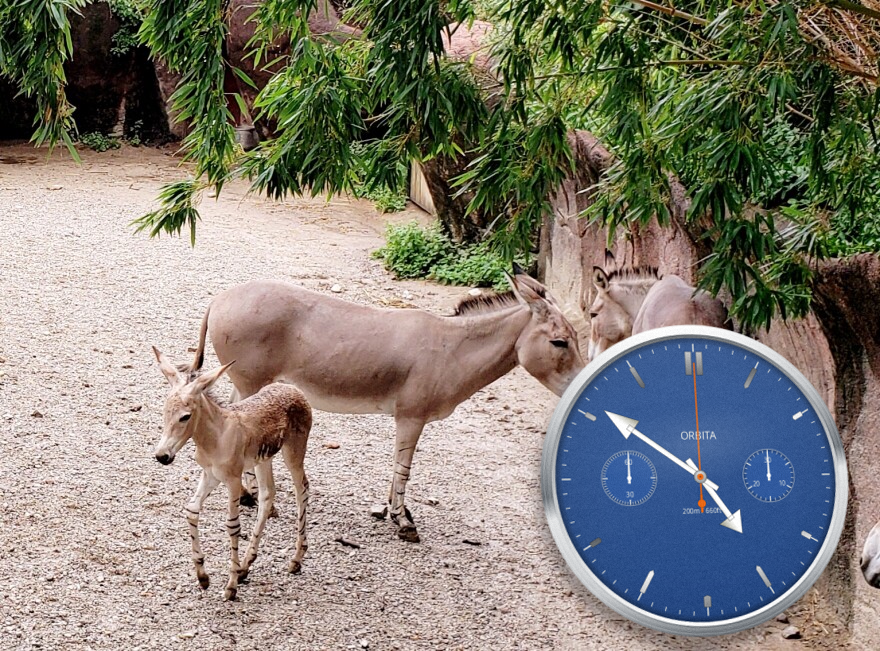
4:51
